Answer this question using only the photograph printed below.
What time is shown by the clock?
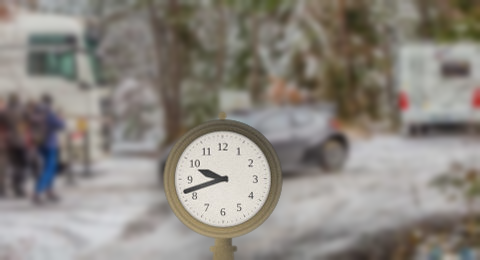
9:42
